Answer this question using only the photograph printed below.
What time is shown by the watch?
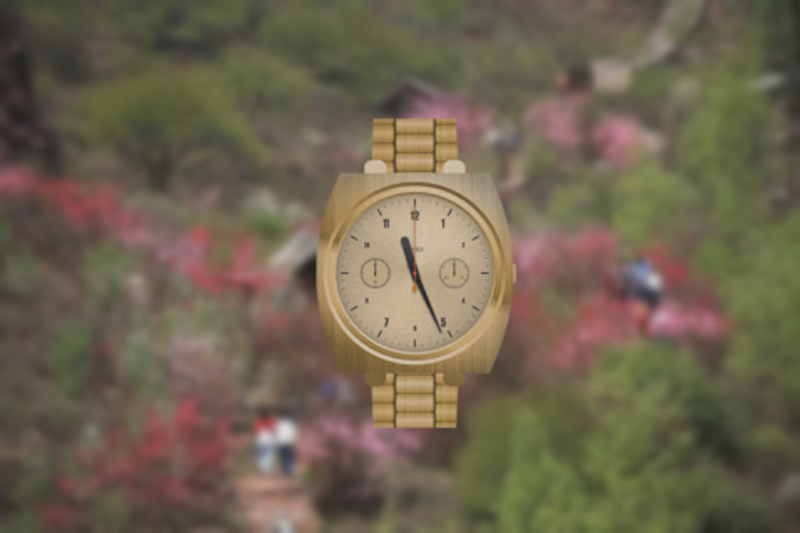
11:26
